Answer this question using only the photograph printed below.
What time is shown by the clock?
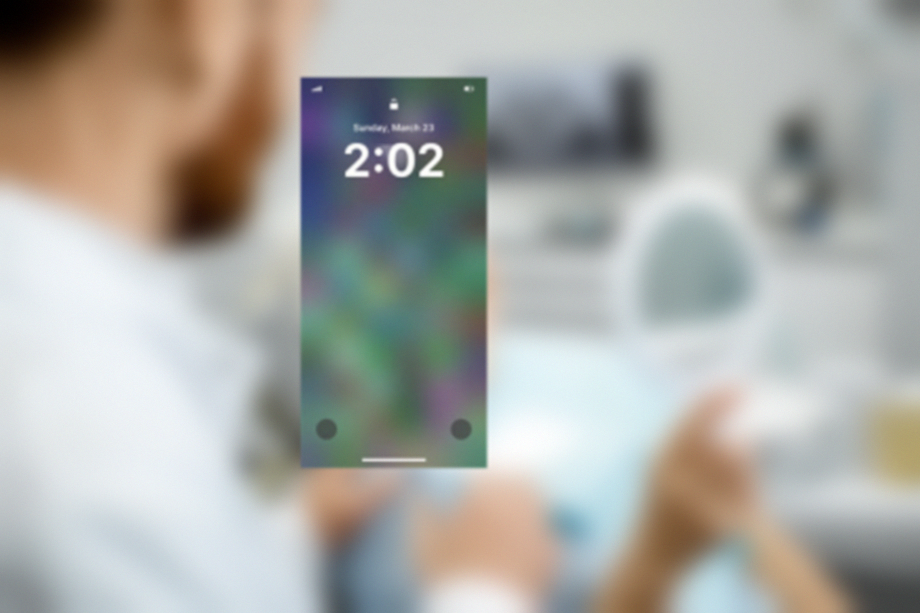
2:02
